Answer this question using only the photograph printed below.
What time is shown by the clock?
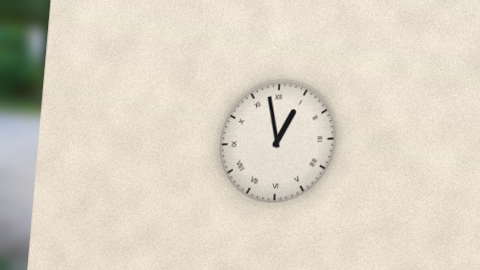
12:58
